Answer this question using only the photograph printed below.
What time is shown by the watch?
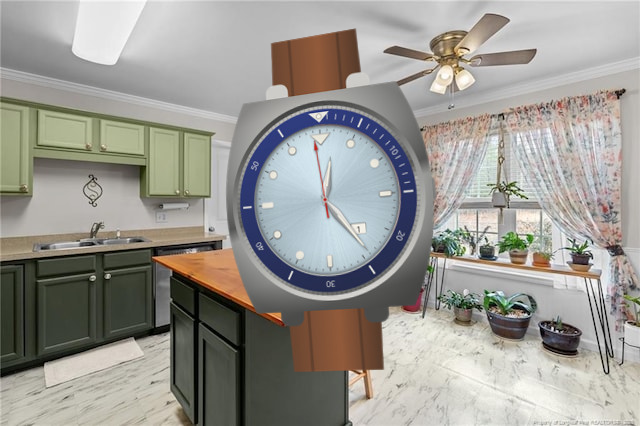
12:23:59
